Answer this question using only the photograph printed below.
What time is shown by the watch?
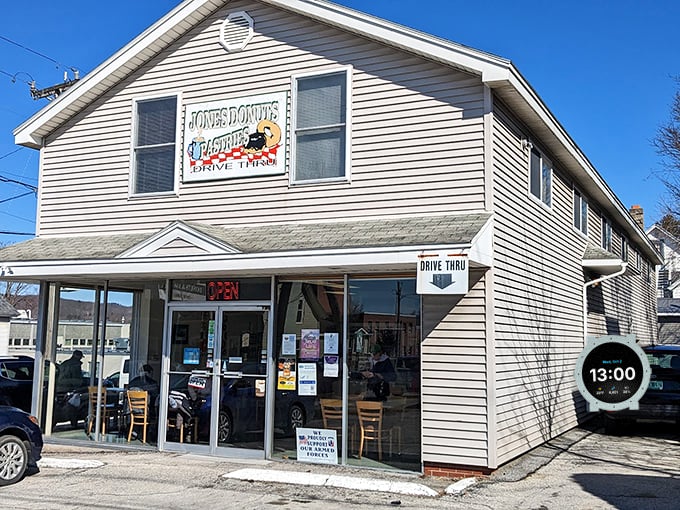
13:00
